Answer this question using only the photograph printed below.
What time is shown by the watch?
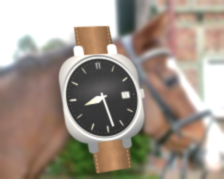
8:28
